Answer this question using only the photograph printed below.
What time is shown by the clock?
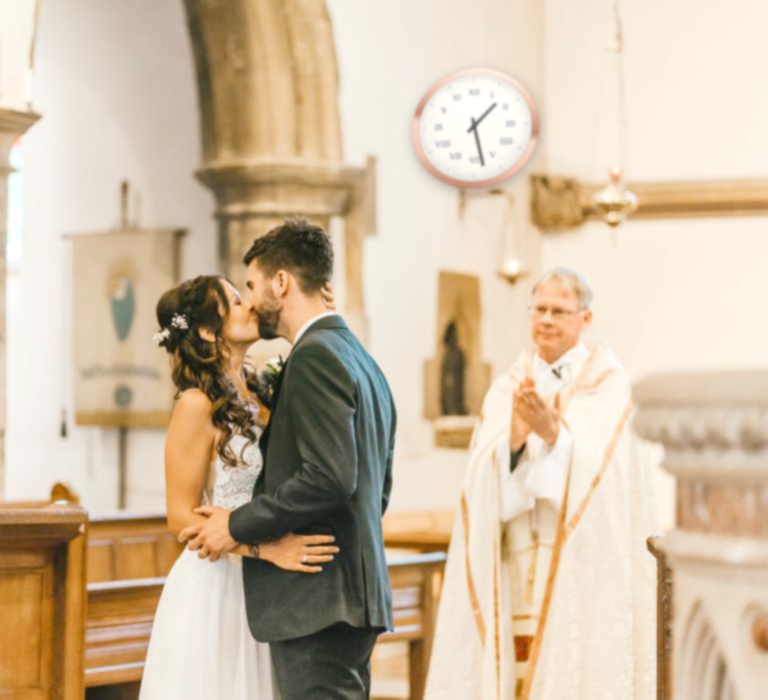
1:28
